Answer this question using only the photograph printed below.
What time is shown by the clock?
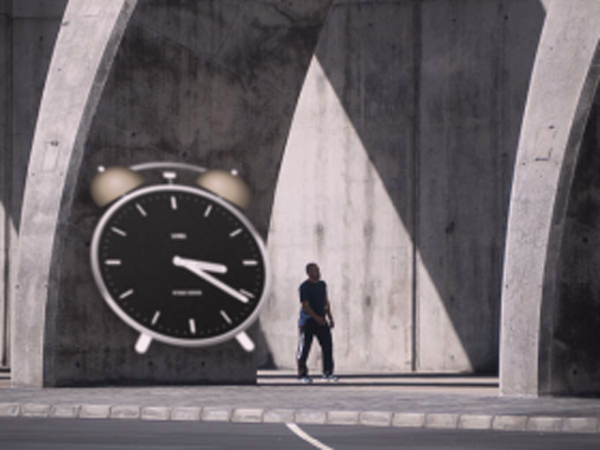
3:21
